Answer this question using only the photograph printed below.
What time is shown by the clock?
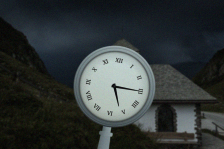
5:15
